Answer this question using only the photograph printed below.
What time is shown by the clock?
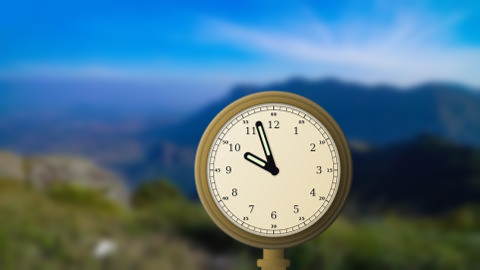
9:57
